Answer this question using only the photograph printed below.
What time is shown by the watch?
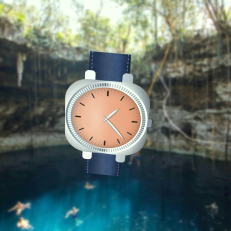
1:23
